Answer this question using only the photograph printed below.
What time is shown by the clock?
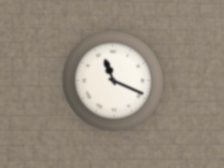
11:19
